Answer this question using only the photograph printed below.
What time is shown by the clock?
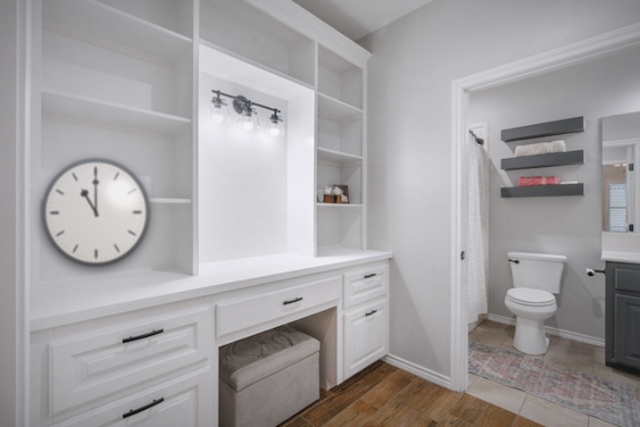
11:00
